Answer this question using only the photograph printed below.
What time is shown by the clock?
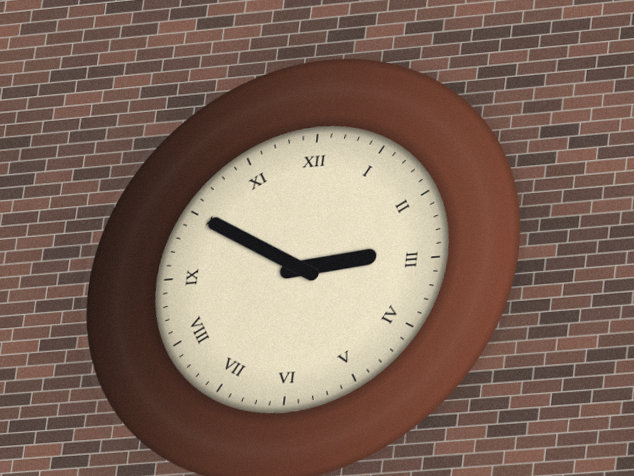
2:50
